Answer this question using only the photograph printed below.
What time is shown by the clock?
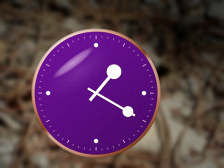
1:20
